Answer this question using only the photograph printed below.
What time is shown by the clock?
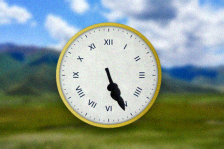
5:26
